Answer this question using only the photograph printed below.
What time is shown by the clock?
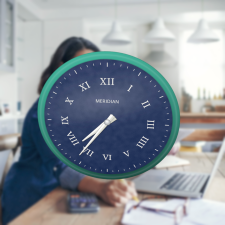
7:36
